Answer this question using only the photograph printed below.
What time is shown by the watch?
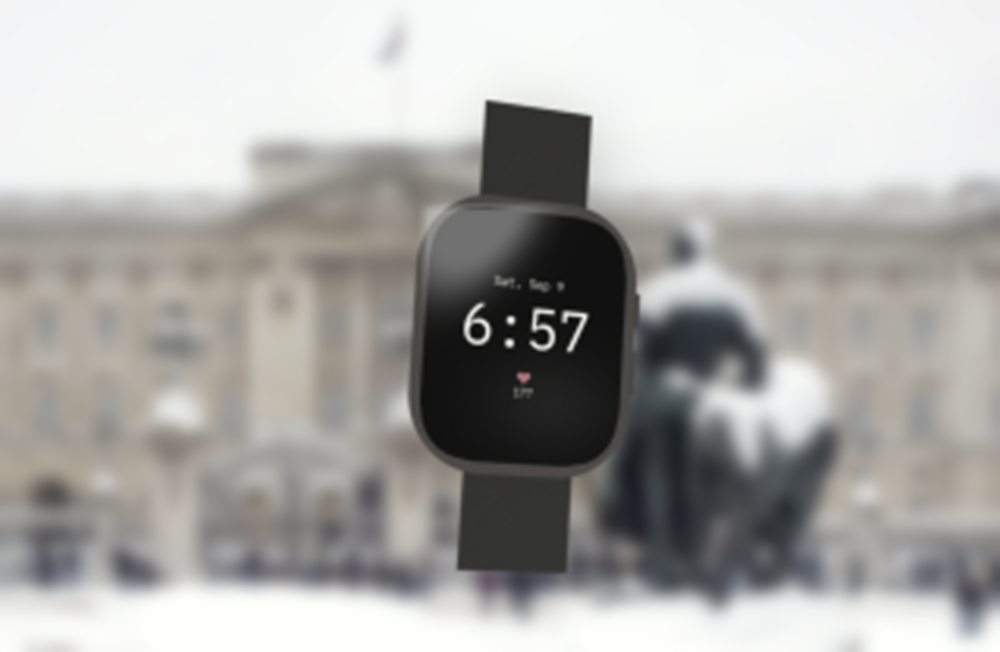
6:57
